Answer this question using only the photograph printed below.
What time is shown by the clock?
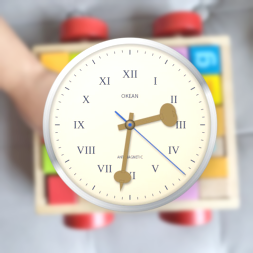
2:31:22
